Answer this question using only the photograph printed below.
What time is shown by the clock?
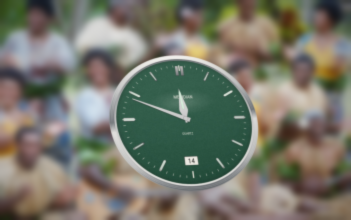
11:49
